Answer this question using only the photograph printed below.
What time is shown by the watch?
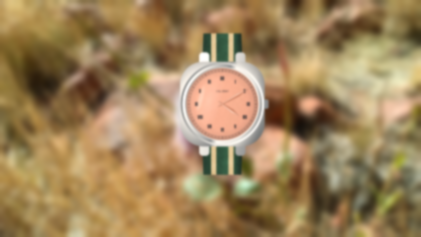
4:10
